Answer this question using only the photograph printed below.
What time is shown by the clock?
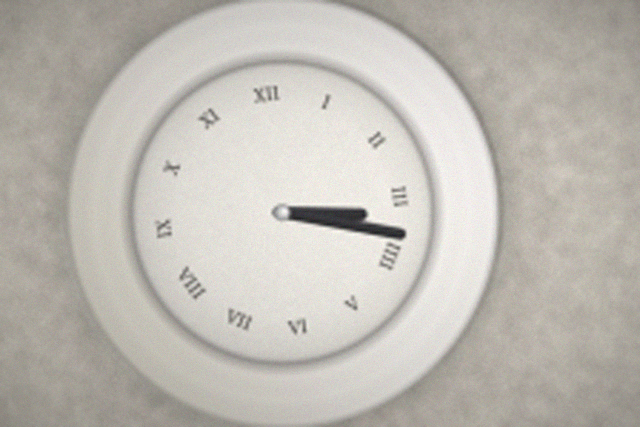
3:18
